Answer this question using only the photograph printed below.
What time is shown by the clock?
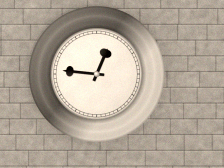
12:46
